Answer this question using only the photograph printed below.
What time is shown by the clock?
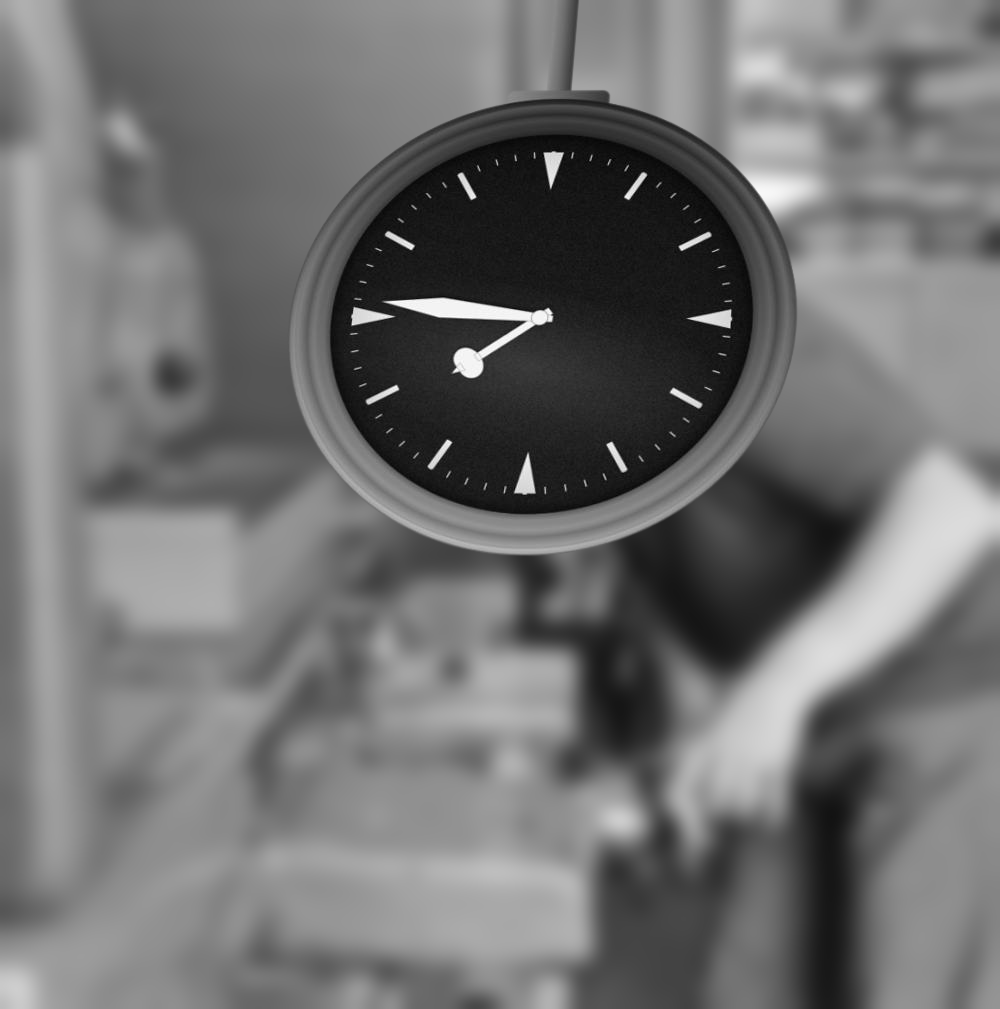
7:46
